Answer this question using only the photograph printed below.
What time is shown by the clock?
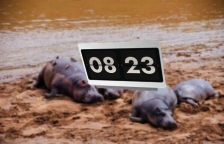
8:23
